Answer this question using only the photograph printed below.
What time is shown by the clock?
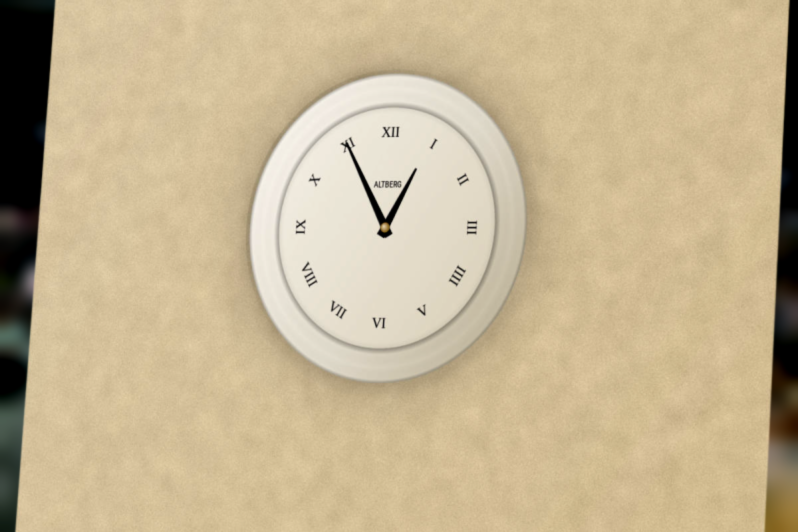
12:55
